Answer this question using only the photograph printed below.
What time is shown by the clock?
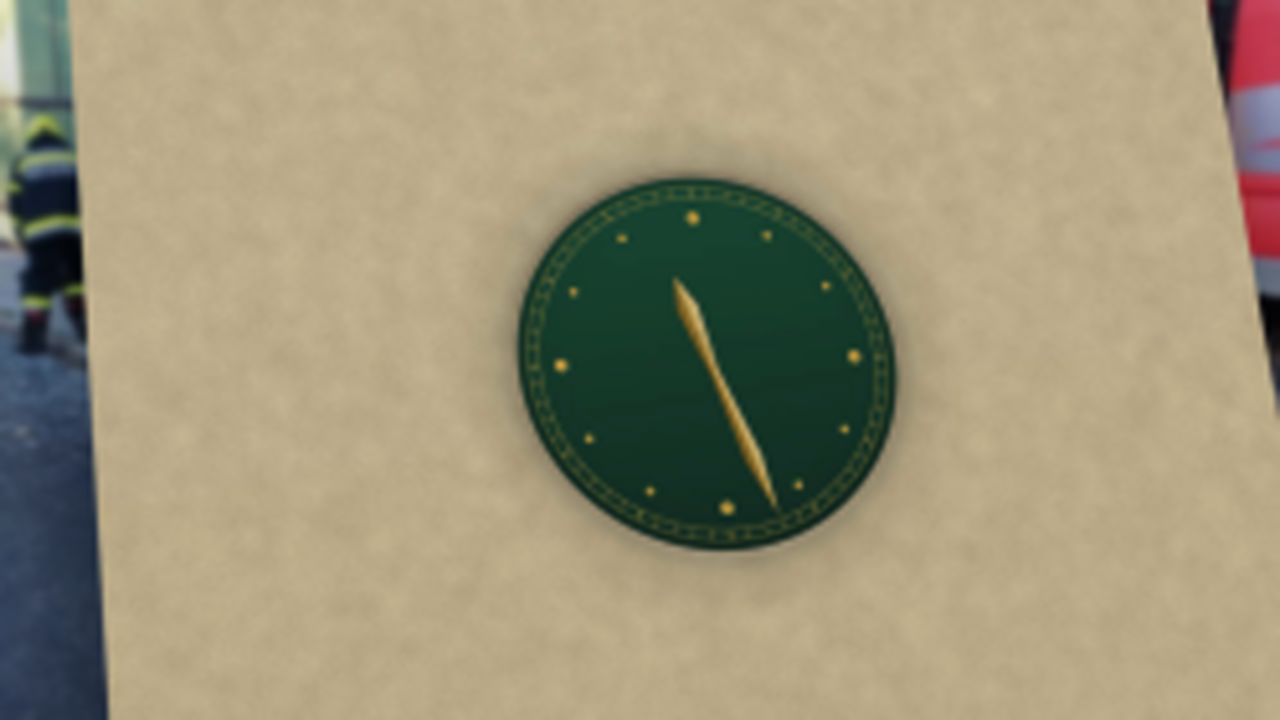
11:27
